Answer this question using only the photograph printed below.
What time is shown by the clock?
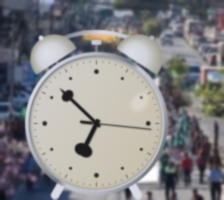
6:52:16
